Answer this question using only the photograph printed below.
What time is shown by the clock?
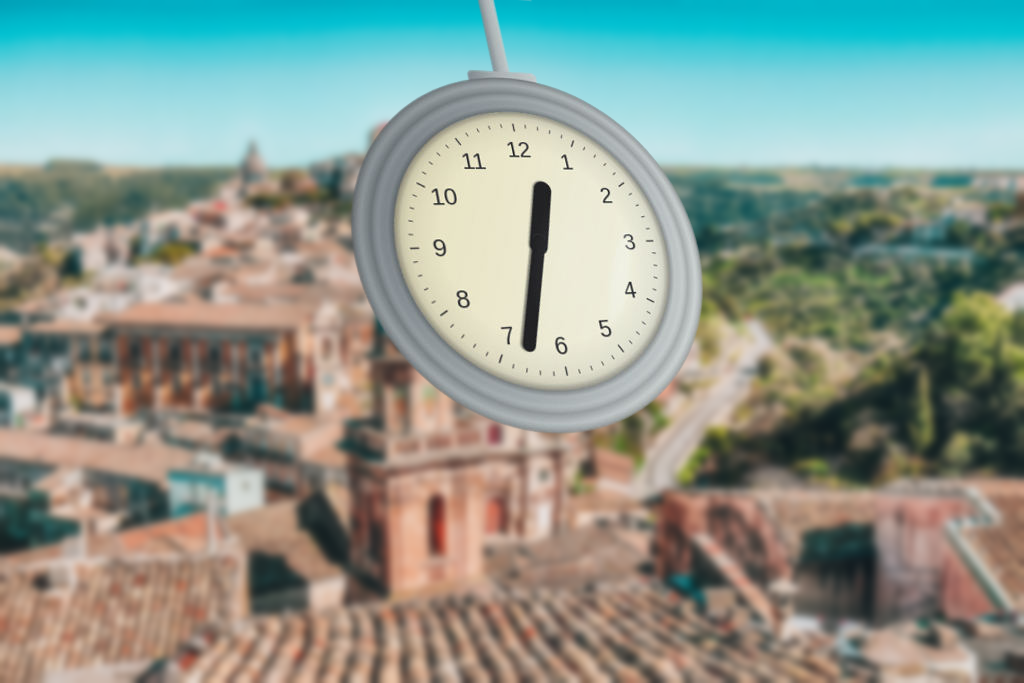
12:33
